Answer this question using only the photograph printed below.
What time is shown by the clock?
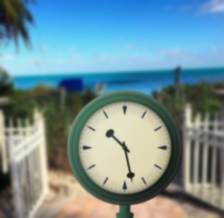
10:28
